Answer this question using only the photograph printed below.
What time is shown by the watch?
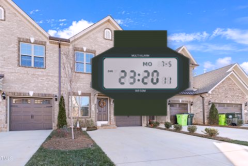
23:20:11
